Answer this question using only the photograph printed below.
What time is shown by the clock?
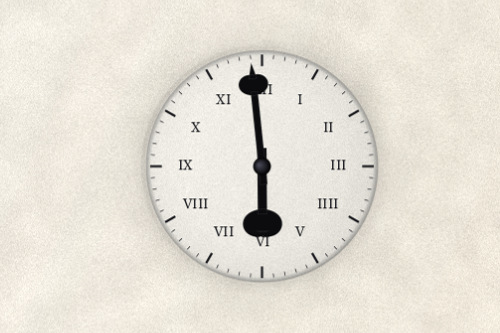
5:59
